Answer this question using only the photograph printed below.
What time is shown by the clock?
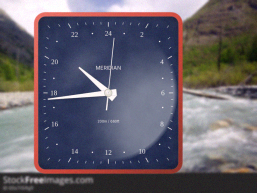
20:44:01
